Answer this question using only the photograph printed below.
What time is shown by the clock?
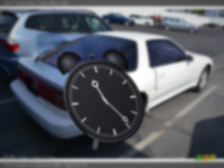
11:24
